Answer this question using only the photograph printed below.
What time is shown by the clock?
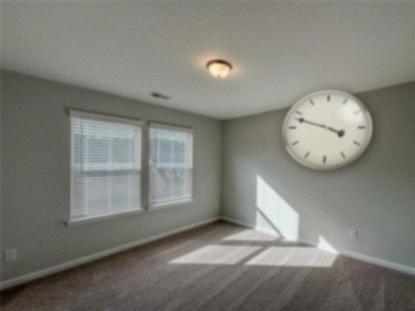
3:48
